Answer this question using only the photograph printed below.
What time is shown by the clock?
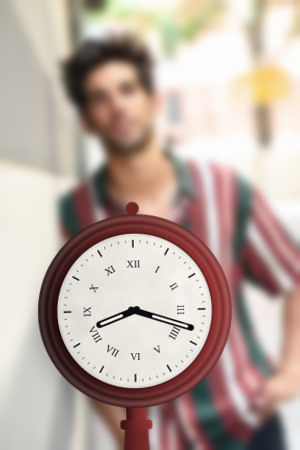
8:18
